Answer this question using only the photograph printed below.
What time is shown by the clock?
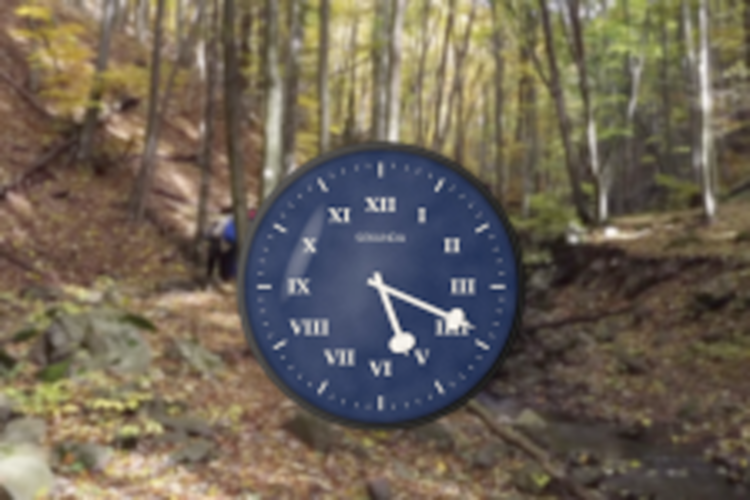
5:19
